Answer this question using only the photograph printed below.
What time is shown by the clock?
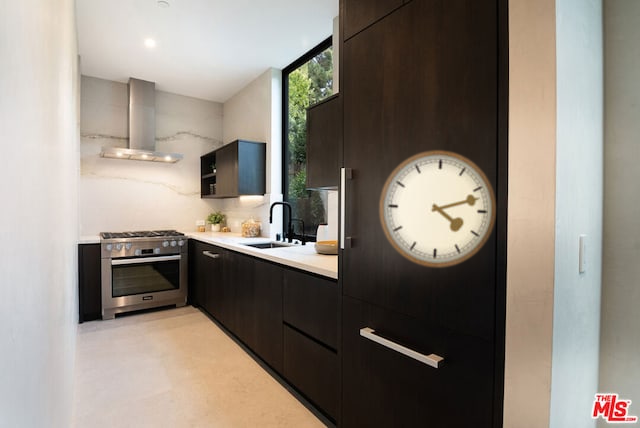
4:12
